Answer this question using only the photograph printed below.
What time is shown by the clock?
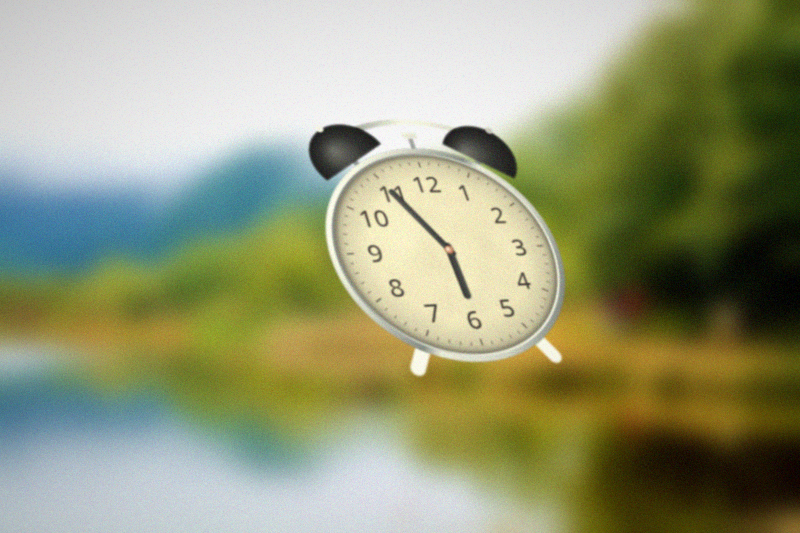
5:55
